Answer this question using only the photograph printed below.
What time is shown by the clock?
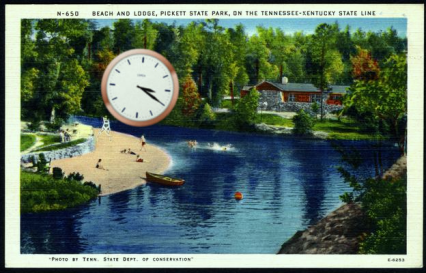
3:20
